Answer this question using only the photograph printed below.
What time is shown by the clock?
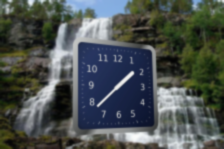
1:38
